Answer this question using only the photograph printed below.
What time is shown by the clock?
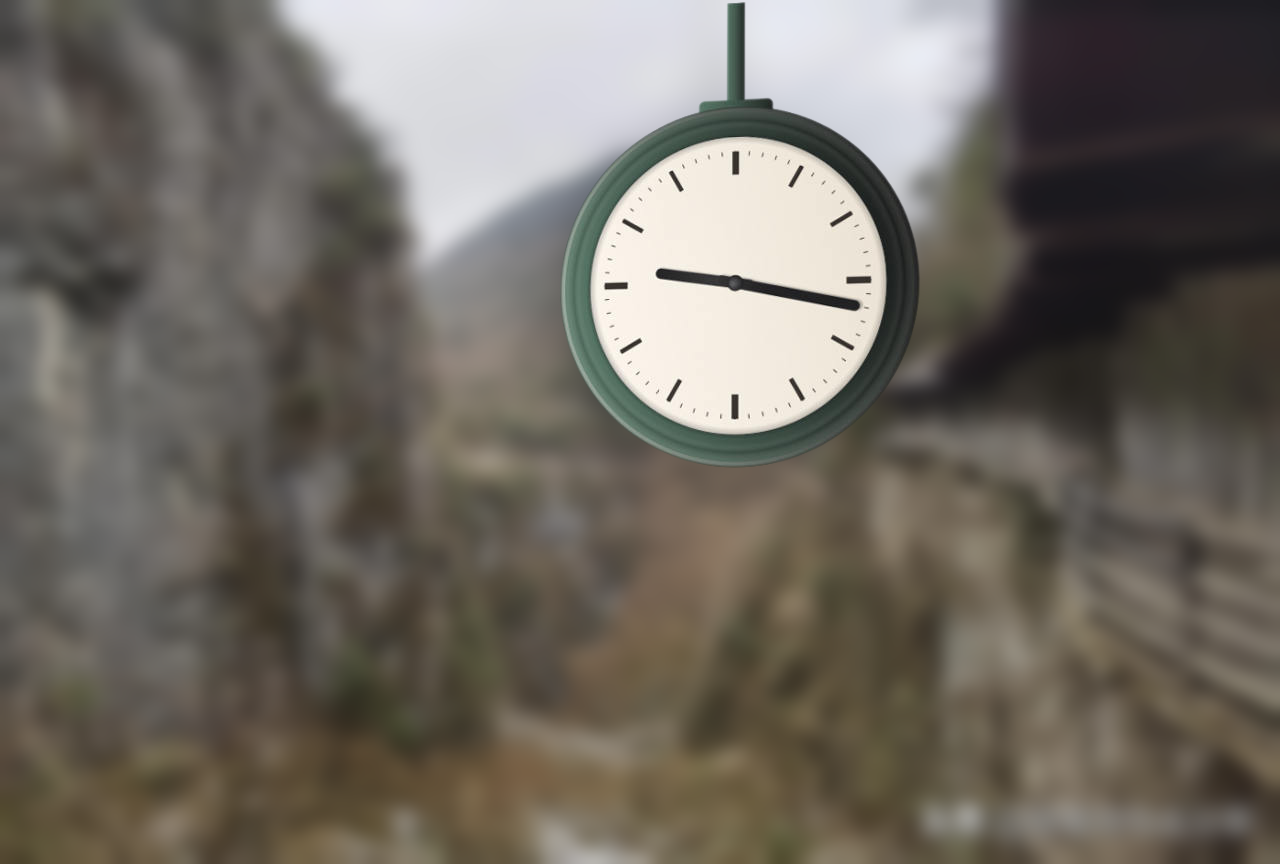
9:17
